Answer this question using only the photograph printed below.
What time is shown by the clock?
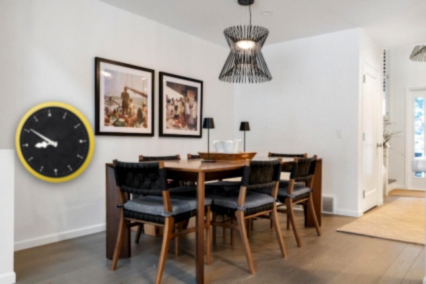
8:51
